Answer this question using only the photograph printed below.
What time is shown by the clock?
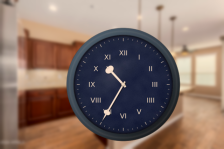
10:35
